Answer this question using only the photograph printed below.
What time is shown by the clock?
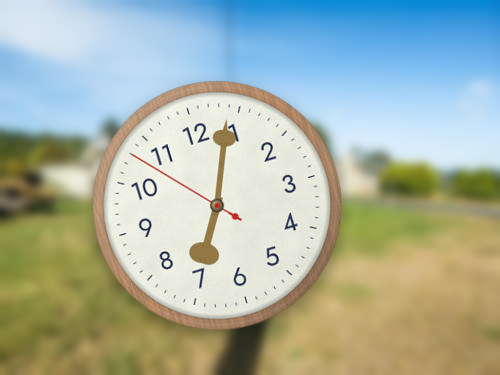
7:03:53
